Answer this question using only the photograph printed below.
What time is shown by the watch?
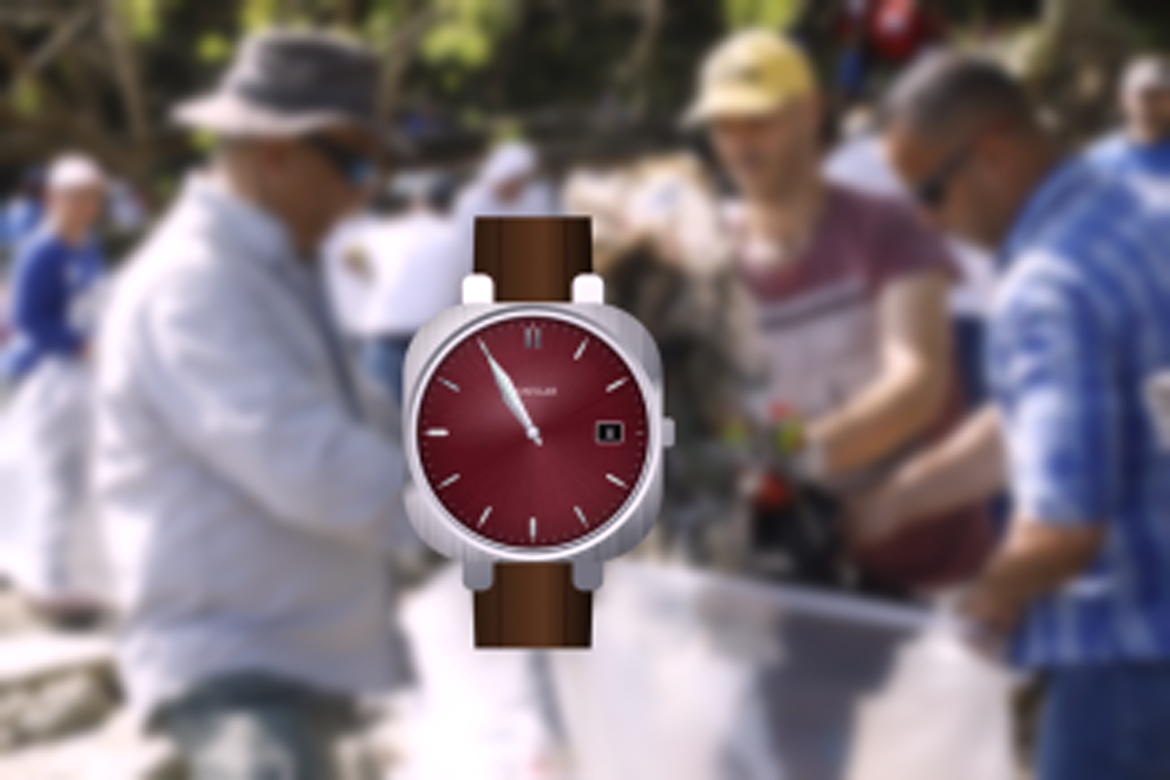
10:55
